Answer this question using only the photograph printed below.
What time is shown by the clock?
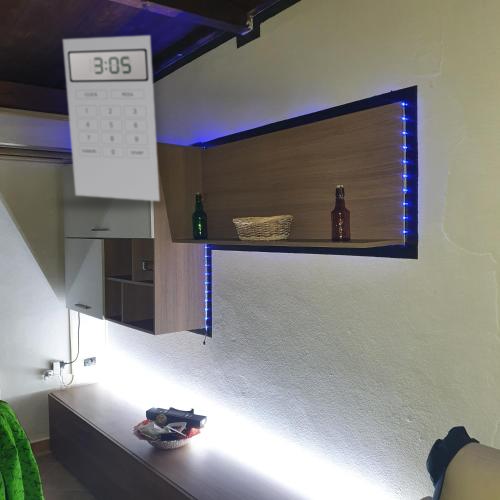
3:05
